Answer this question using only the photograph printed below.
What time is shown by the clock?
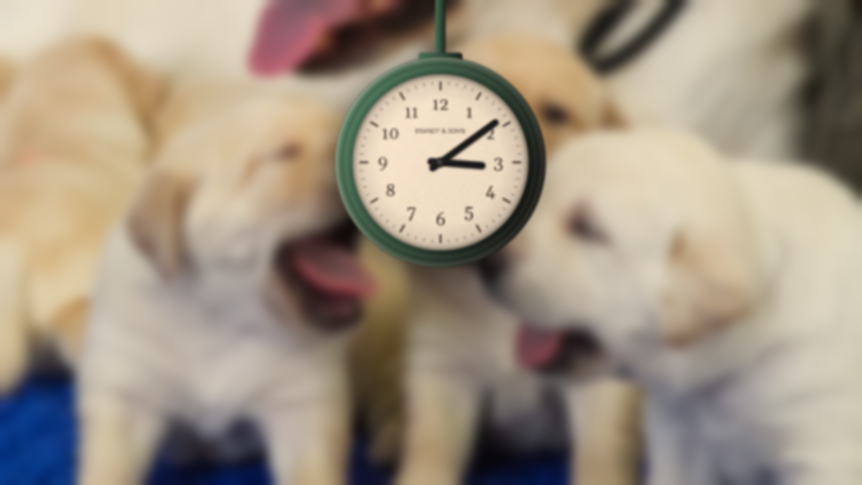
3:09
